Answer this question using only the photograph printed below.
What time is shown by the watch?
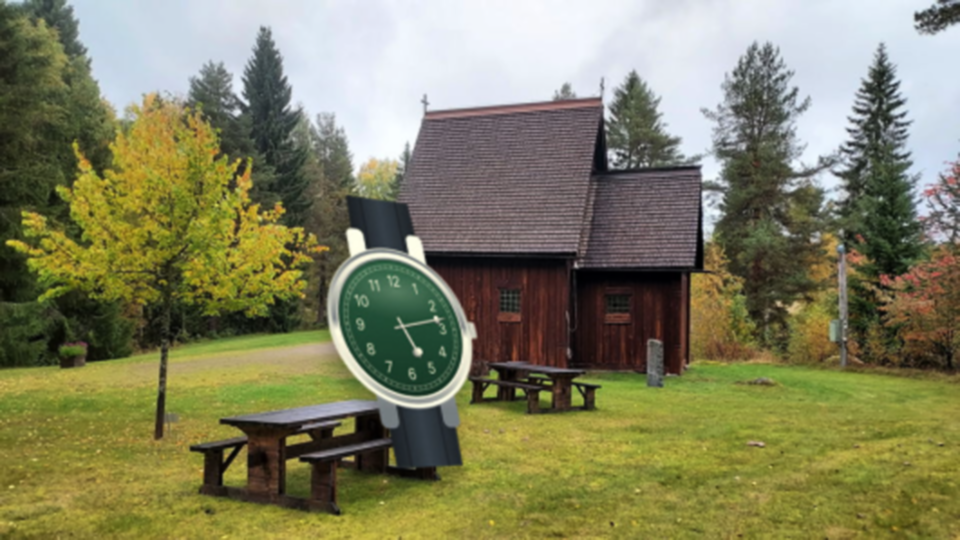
5:13
